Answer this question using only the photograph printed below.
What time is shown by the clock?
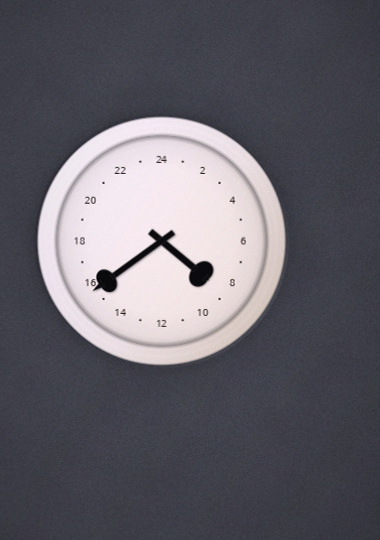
8:39
